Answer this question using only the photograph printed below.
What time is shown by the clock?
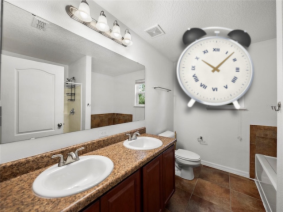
10:07
